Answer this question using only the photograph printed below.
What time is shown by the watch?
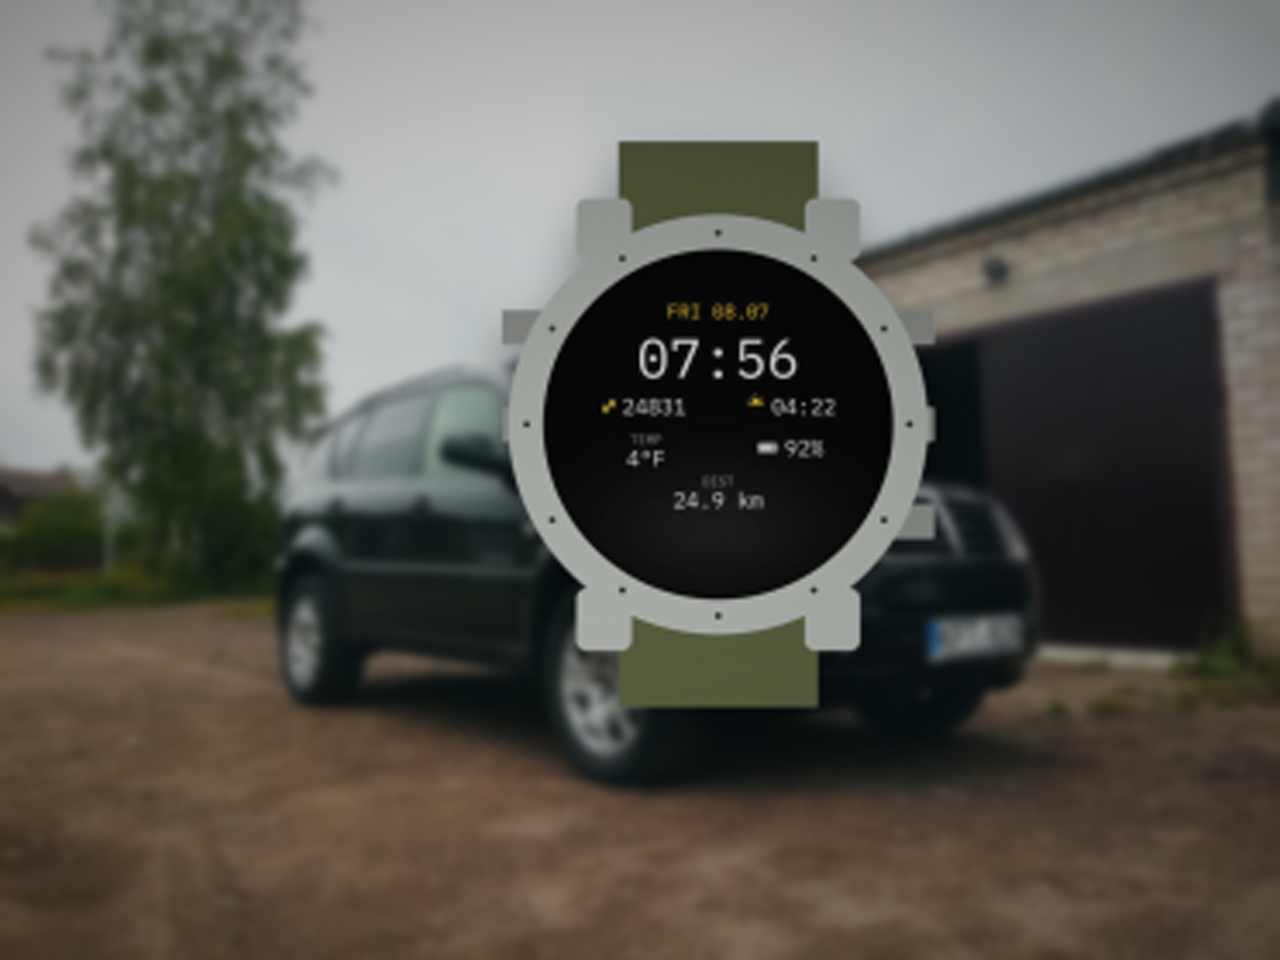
7:56
